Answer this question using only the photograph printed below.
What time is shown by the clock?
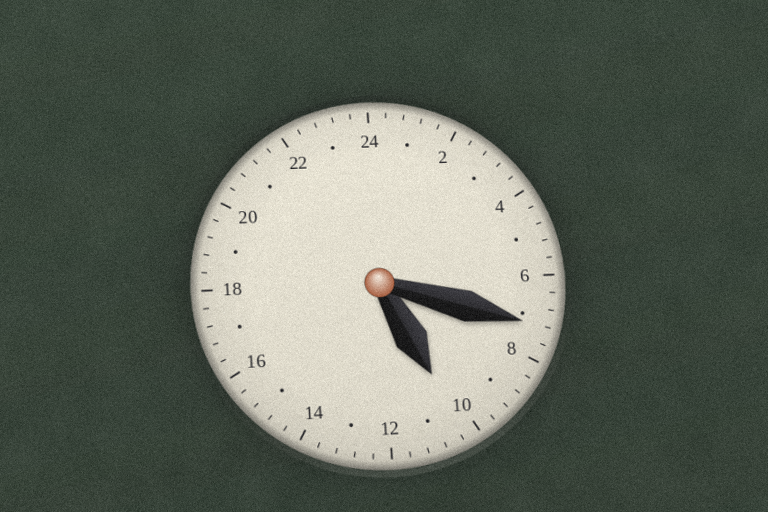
10:18
